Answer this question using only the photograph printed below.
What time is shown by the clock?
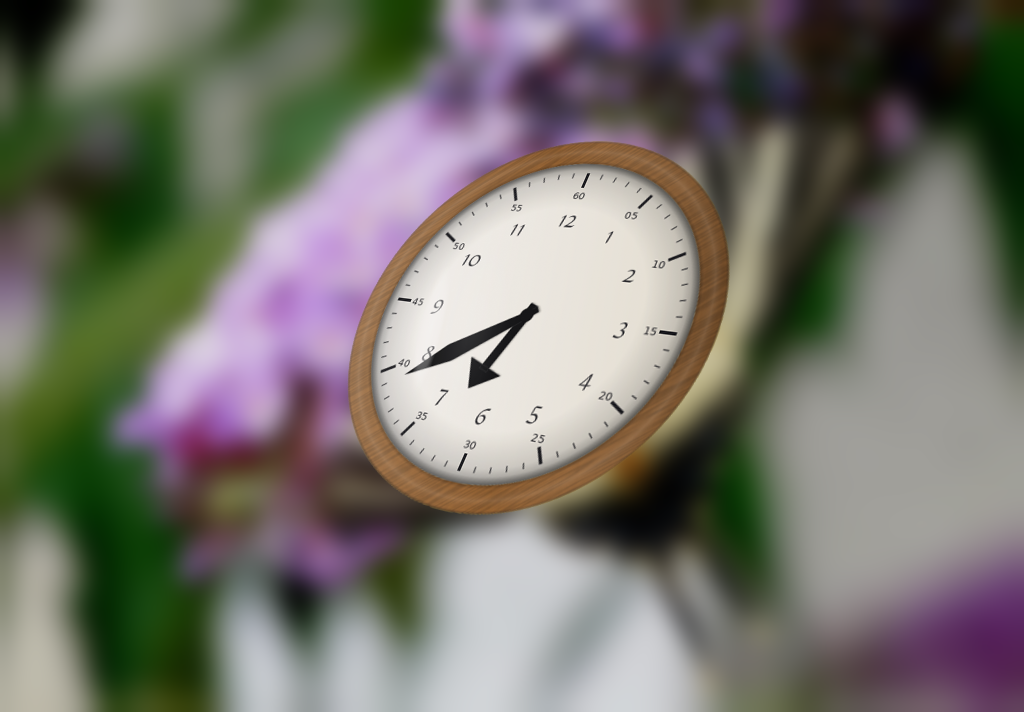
6:39
